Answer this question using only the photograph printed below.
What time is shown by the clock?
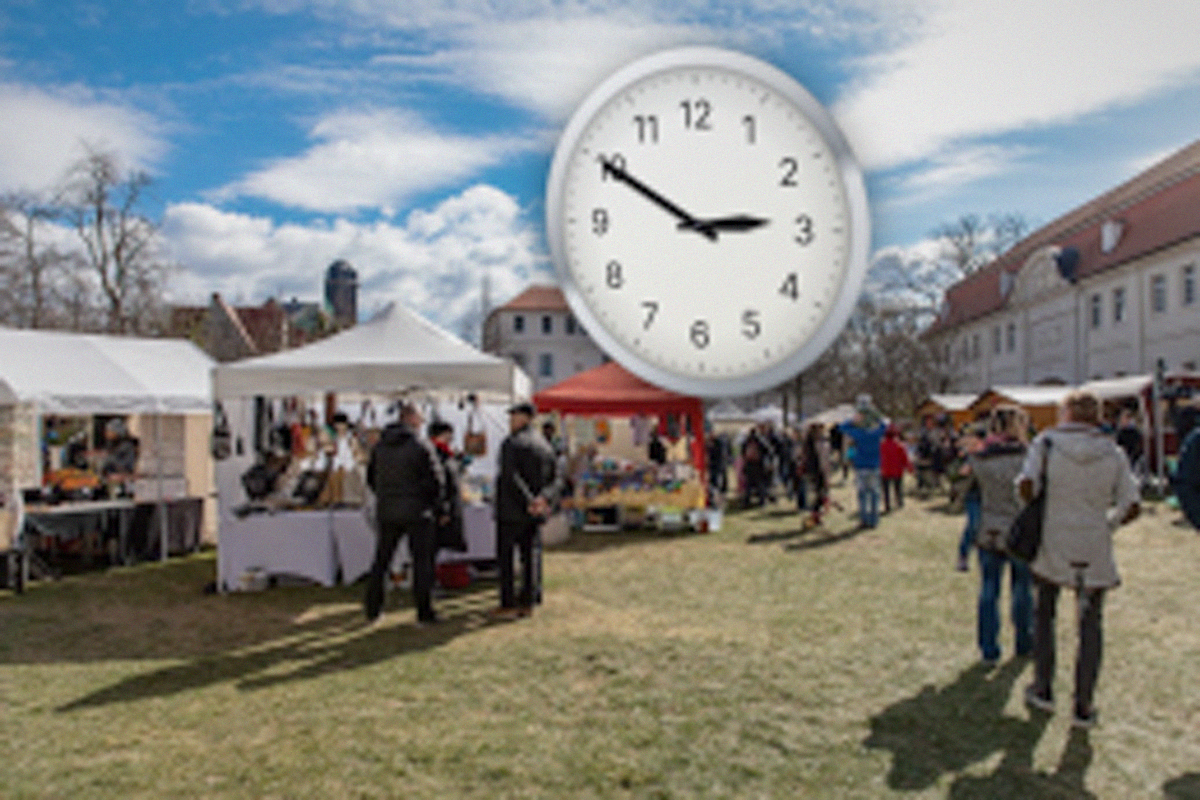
2:50
